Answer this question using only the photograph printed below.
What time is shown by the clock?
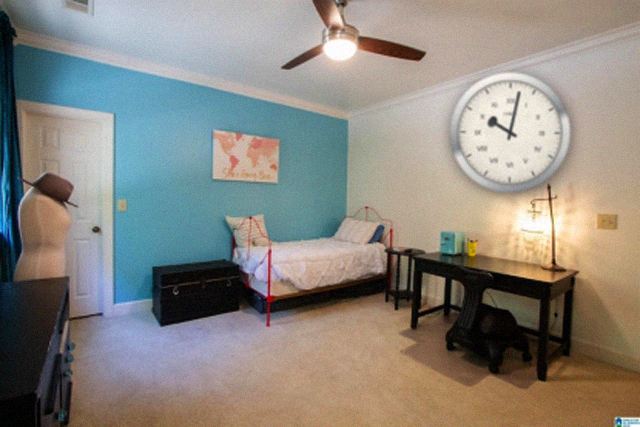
10:02
